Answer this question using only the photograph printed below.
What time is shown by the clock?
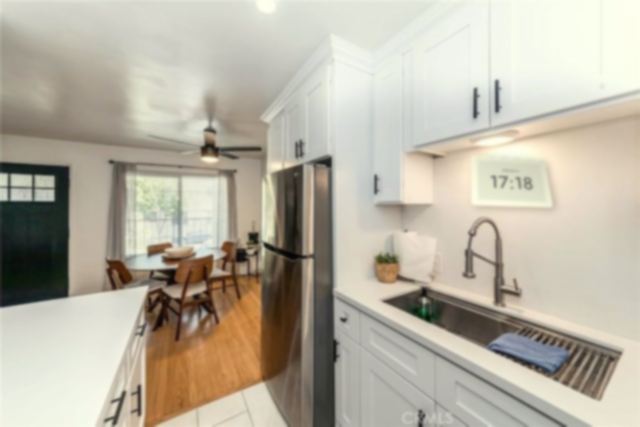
17:18
